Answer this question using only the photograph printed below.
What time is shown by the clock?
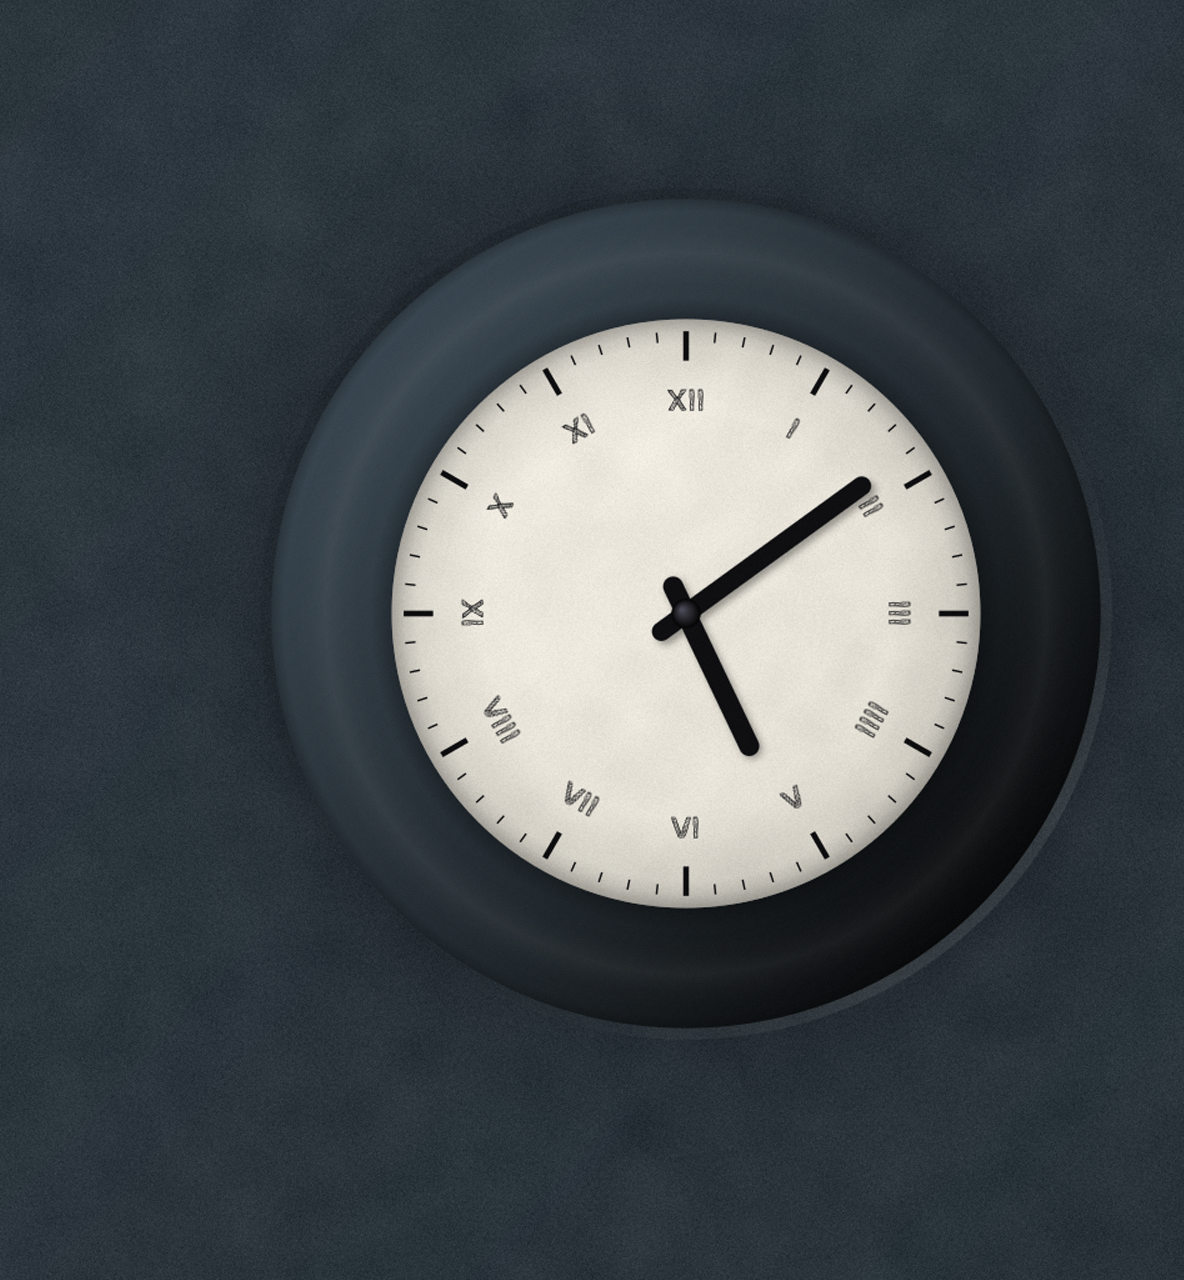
5:09
